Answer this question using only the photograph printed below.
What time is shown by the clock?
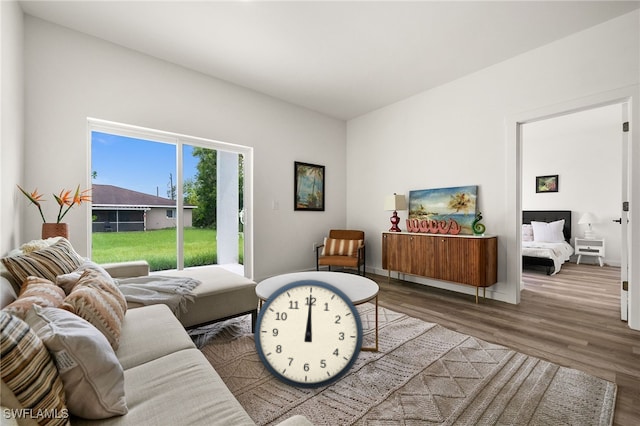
12:00
